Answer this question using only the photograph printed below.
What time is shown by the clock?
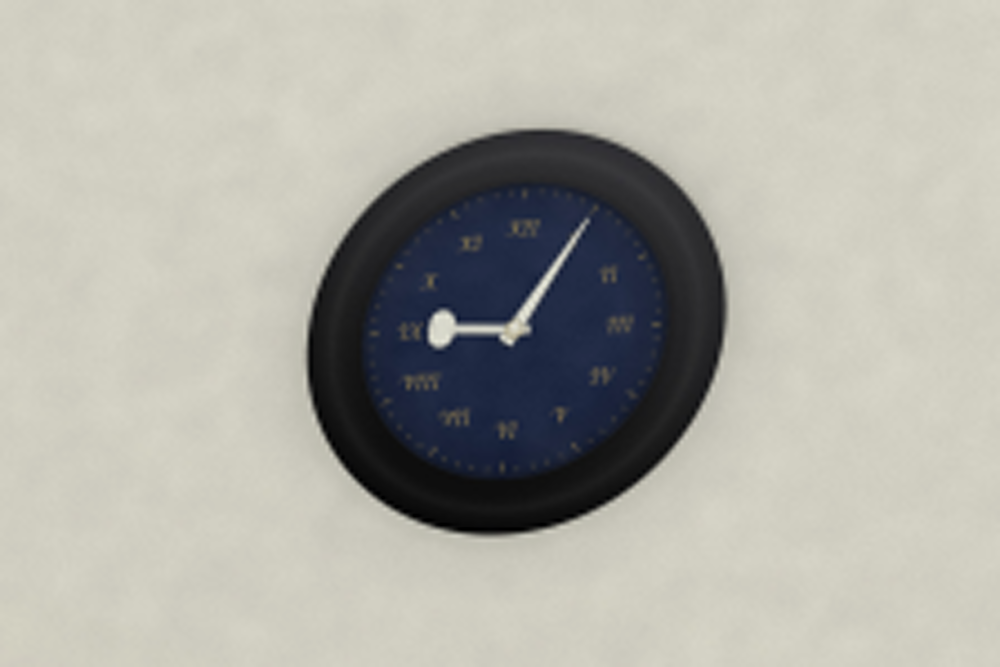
9:05
